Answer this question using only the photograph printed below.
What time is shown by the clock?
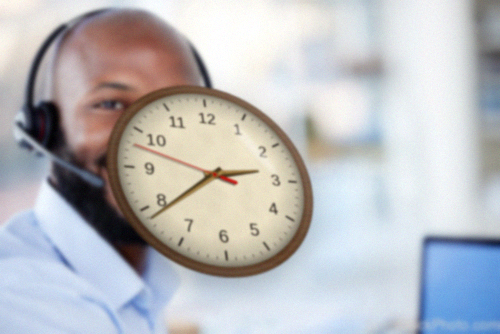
2:38:48
